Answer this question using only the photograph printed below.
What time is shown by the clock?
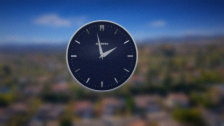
1:58
